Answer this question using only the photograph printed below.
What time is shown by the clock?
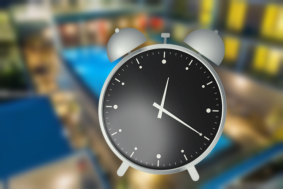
12:20
